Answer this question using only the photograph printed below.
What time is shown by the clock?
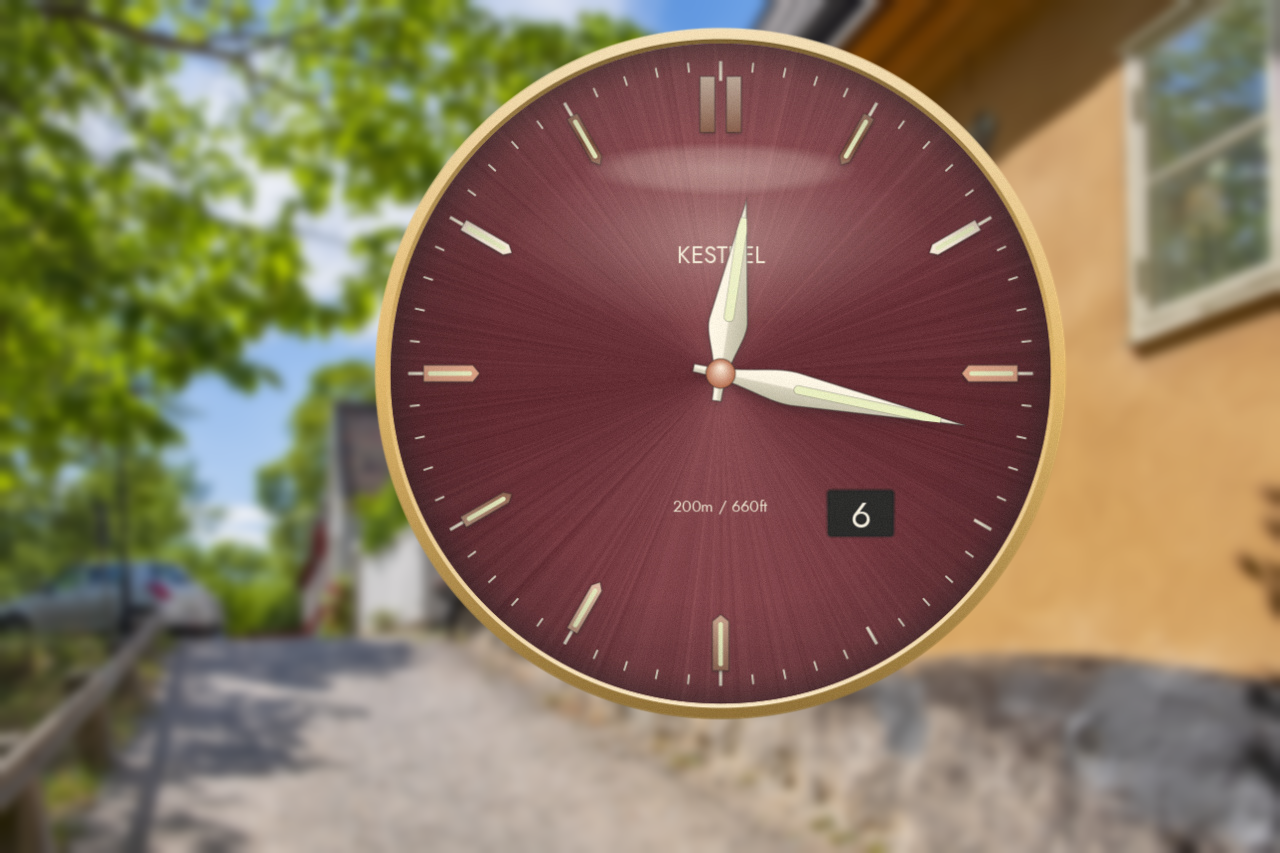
12:17
